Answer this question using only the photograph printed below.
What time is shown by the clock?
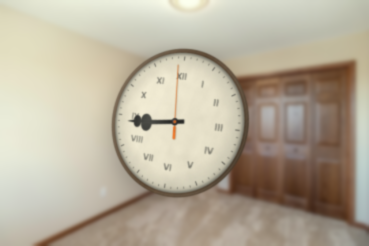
8:43:59
